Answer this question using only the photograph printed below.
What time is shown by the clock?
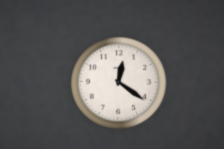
12:21
